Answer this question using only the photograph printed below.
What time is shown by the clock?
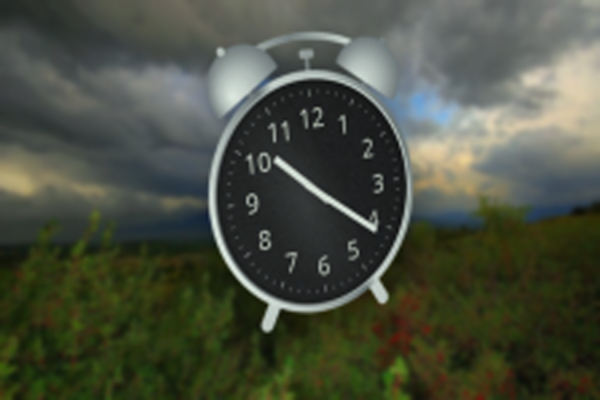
10:21
